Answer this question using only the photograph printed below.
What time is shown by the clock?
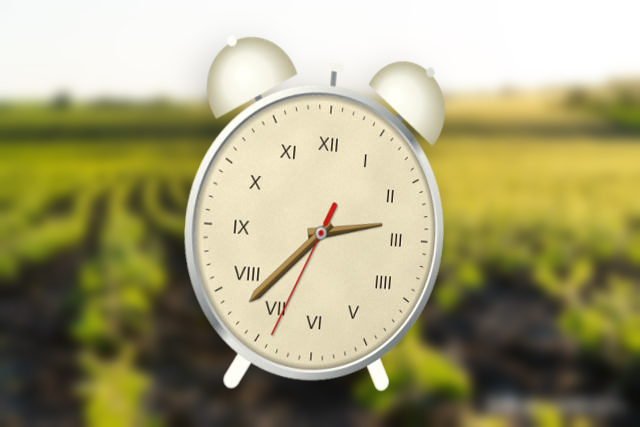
2:37:34
